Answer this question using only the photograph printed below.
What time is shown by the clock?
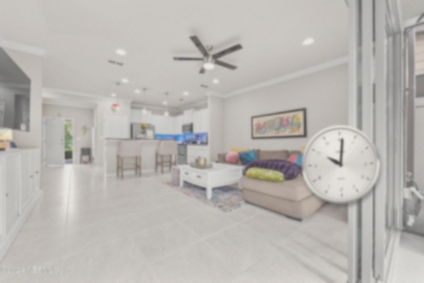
10:01
